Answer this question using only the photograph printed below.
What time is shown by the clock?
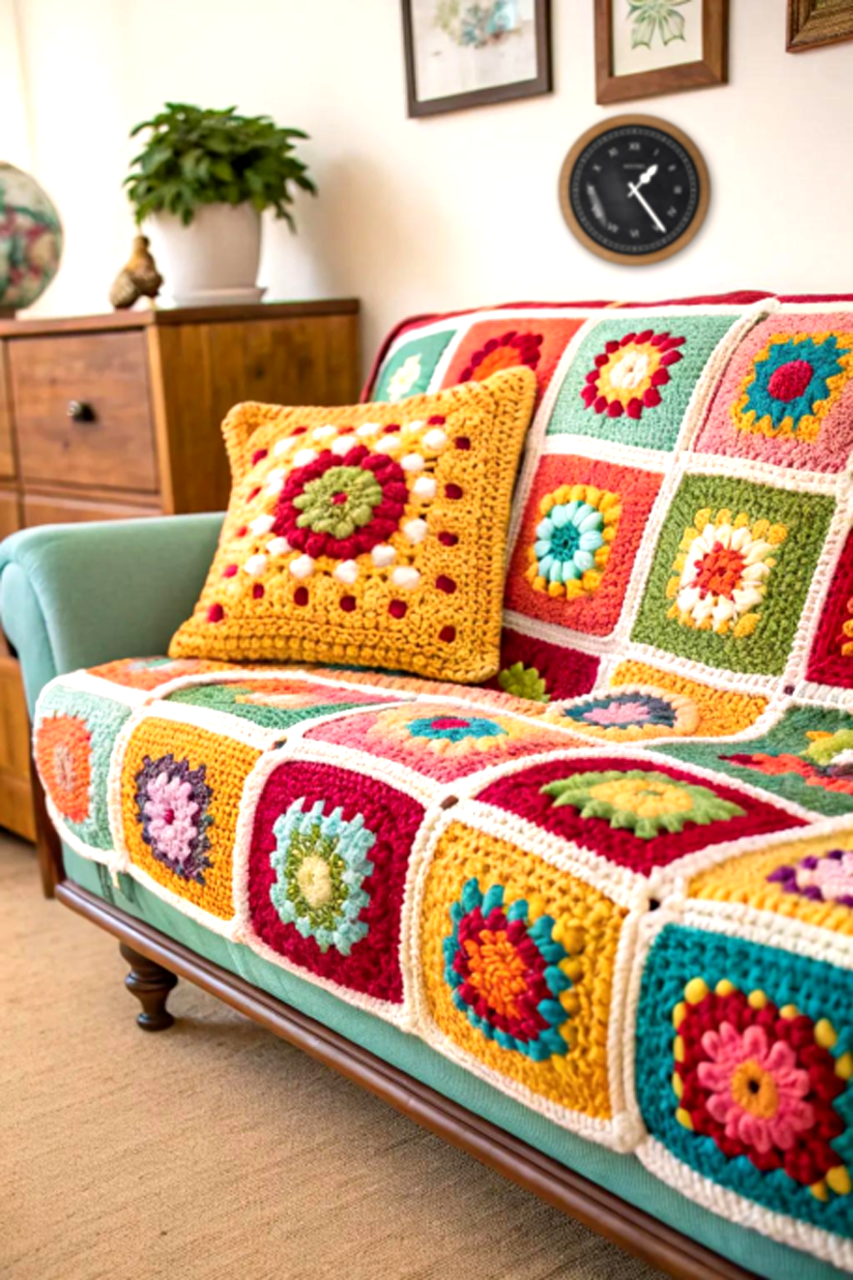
1:24
